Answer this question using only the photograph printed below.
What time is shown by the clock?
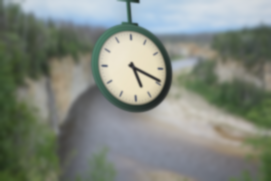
5:19
